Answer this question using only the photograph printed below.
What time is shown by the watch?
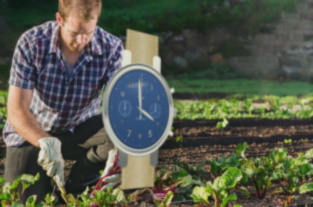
3:59
